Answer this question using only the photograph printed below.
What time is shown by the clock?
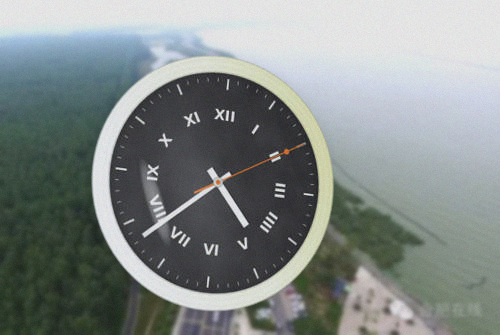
4:38:10
